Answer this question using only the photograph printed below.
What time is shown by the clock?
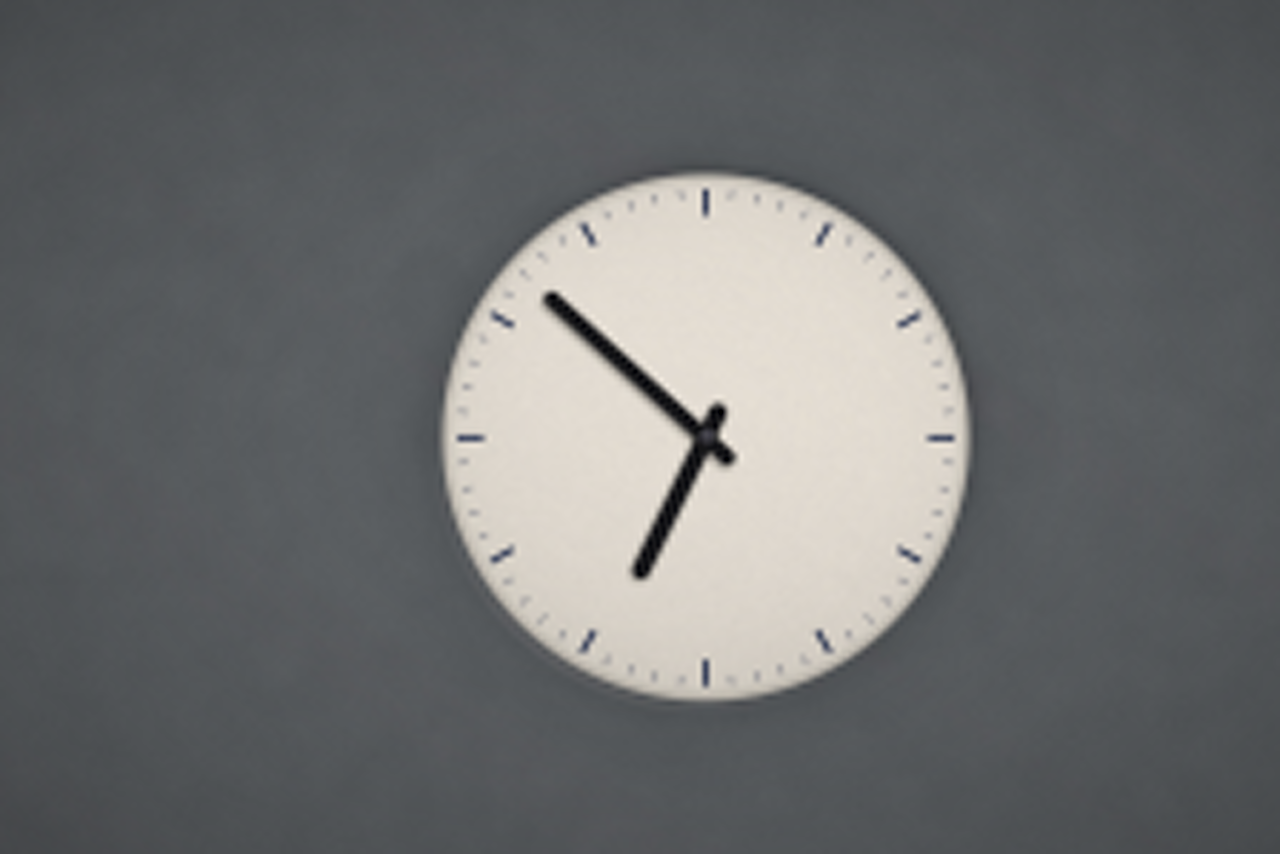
6:52
